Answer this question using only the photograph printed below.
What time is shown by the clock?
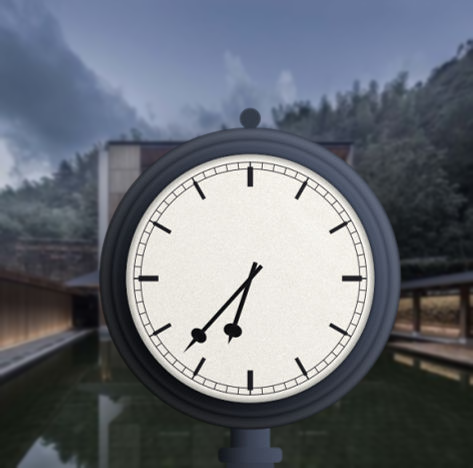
6:37
